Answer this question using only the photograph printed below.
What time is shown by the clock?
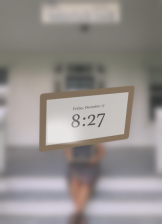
8:27
